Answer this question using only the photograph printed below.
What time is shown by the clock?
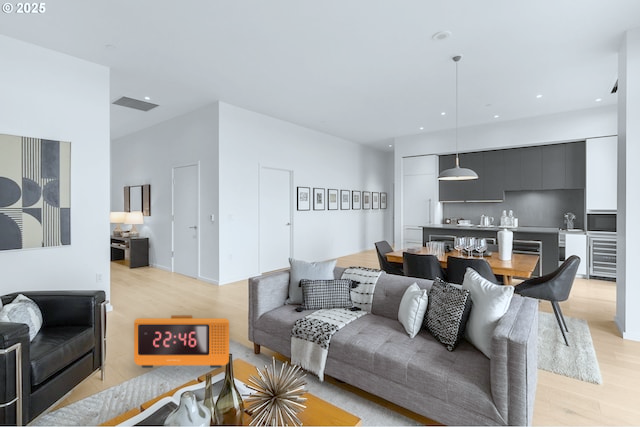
22:46
